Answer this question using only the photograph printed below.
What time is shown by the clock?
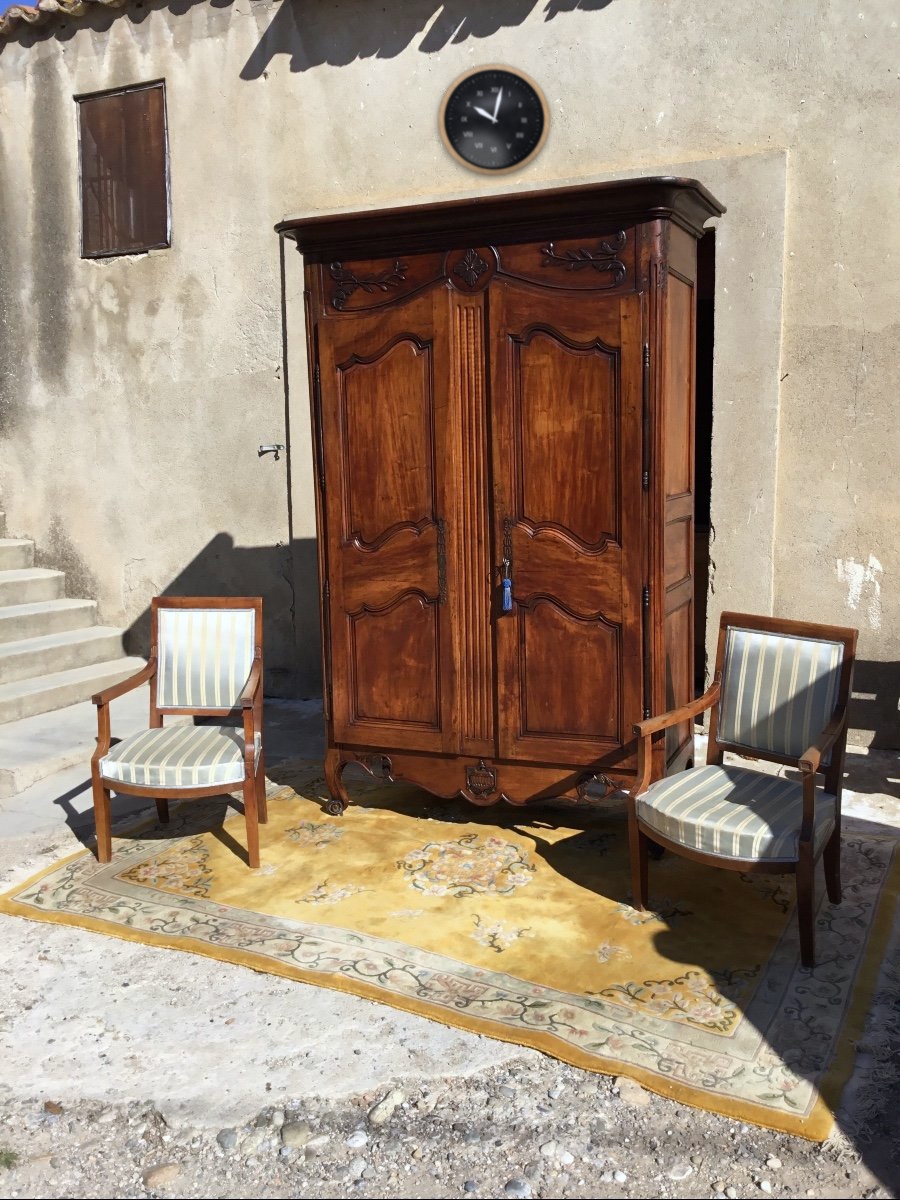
10:02
